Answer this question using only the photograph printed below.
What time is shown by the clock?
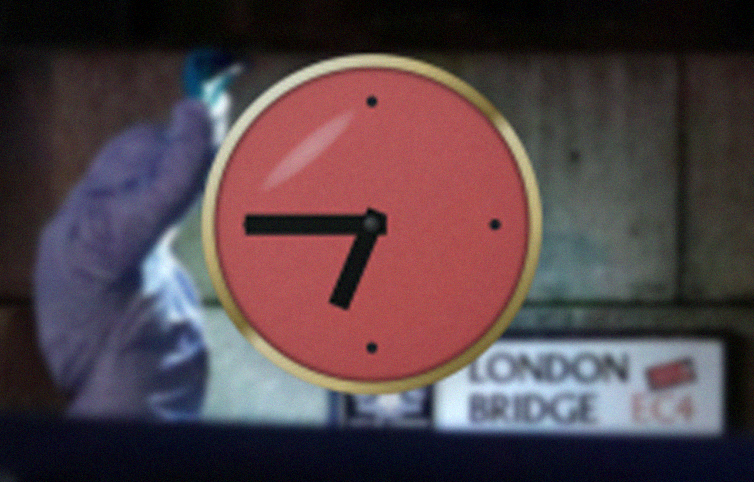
6:45
